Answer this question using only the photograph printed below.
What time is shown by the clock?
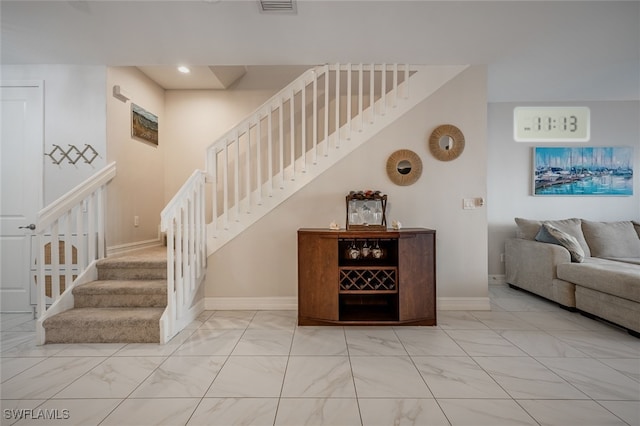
11:13
